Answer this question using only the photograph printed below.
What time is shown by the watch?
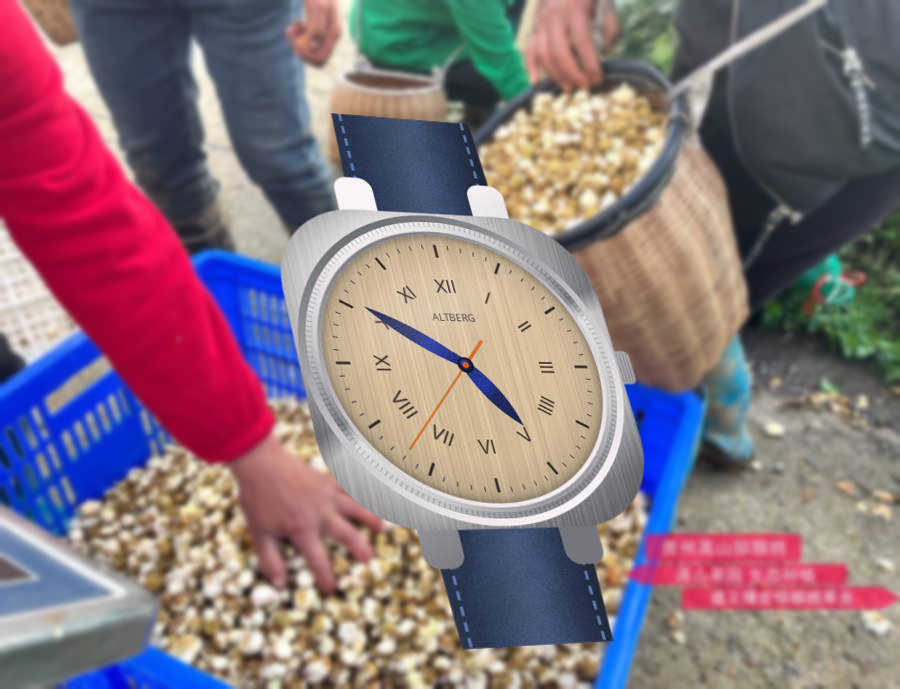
4:50:37
